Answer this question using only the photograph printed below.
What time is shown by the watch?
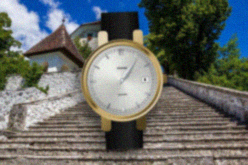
1:06
